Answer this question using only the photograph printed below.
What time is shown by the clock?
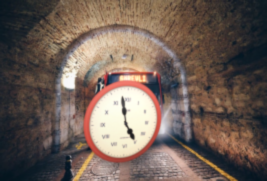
4:58
